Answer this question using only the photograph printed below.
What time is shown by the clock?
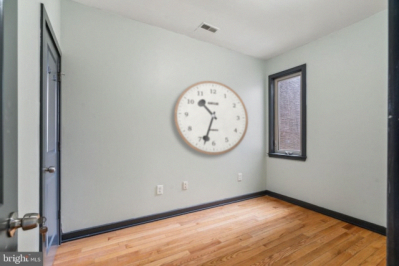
10:33
